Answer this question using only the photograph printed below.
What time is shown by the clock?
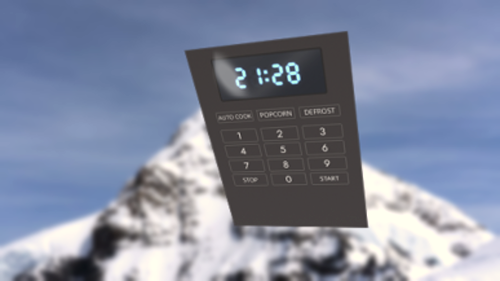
21:28
